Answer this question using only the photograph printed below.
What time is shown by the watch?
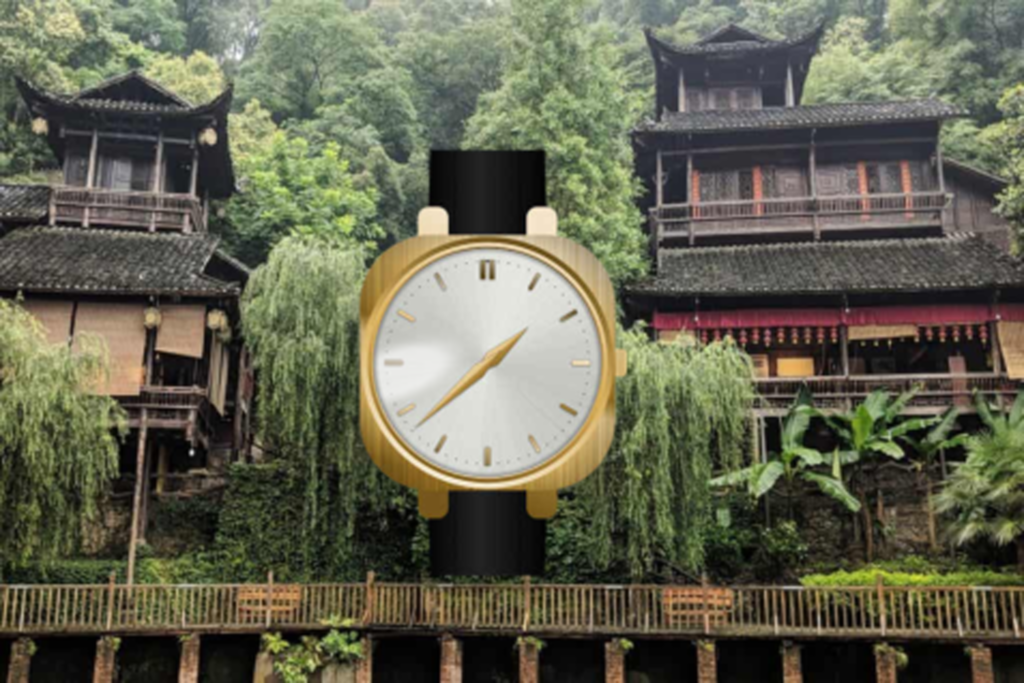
1:38
